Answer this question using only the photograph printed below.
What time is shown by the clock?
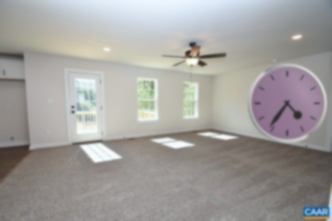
4:36
